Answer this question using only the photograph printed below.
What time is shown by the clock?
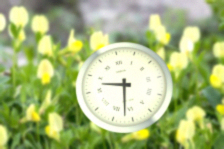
9:32
